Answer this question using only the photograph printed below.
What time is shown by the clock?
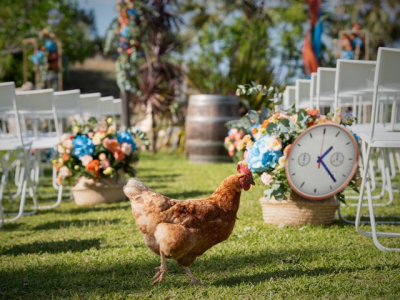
1:23
